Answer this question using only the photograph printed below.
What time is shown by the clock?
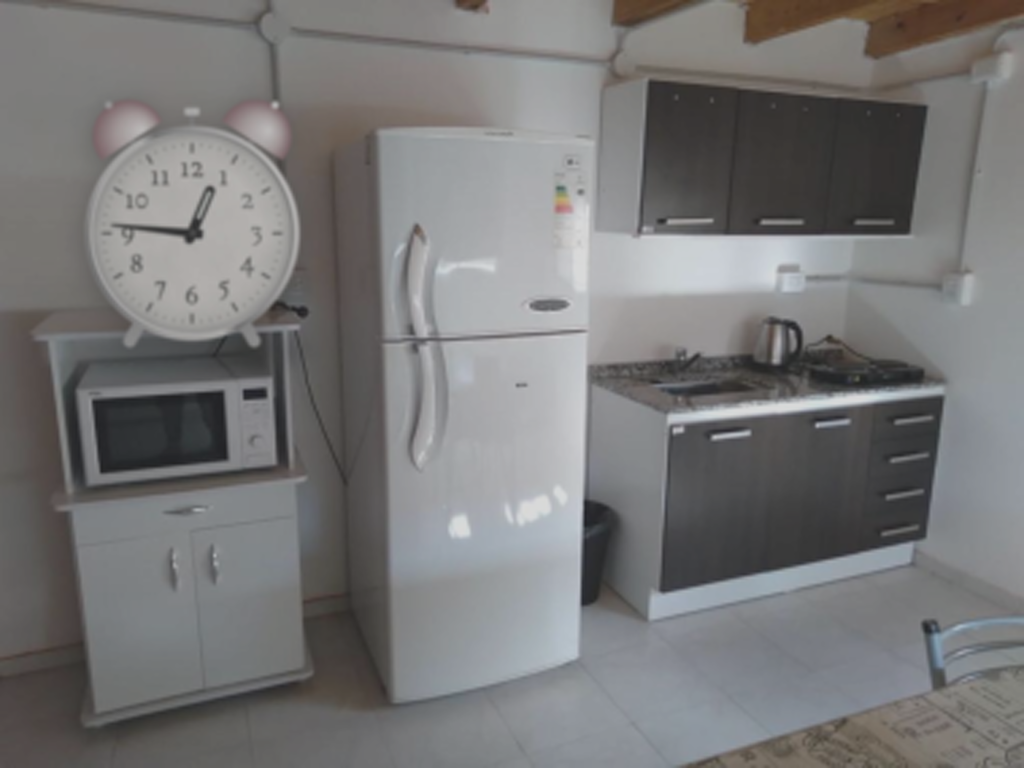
12:46
